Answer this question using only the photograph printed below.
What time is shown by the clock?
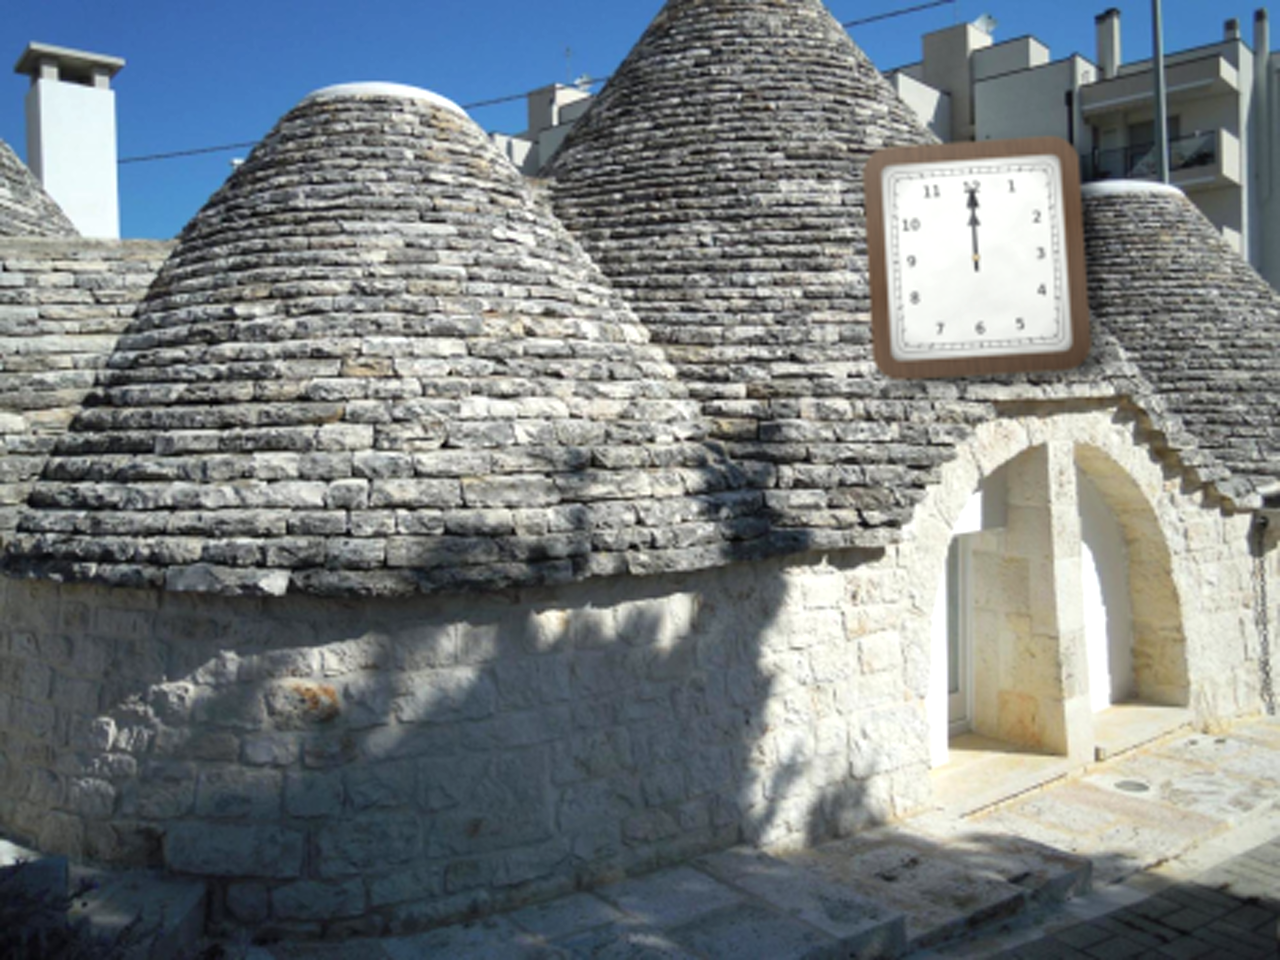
12:00
